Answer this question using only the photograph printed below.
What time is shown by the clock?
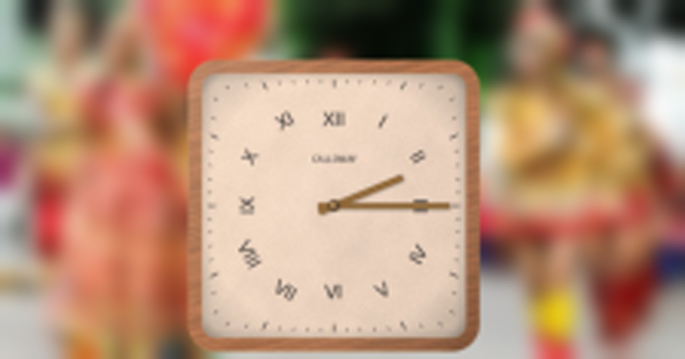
2:15
